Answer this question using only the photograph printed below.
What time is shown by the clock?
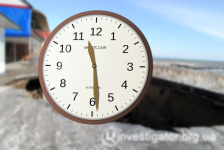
11:29
